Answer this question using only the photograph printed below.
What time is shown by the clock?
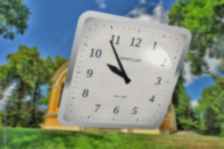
9:54
